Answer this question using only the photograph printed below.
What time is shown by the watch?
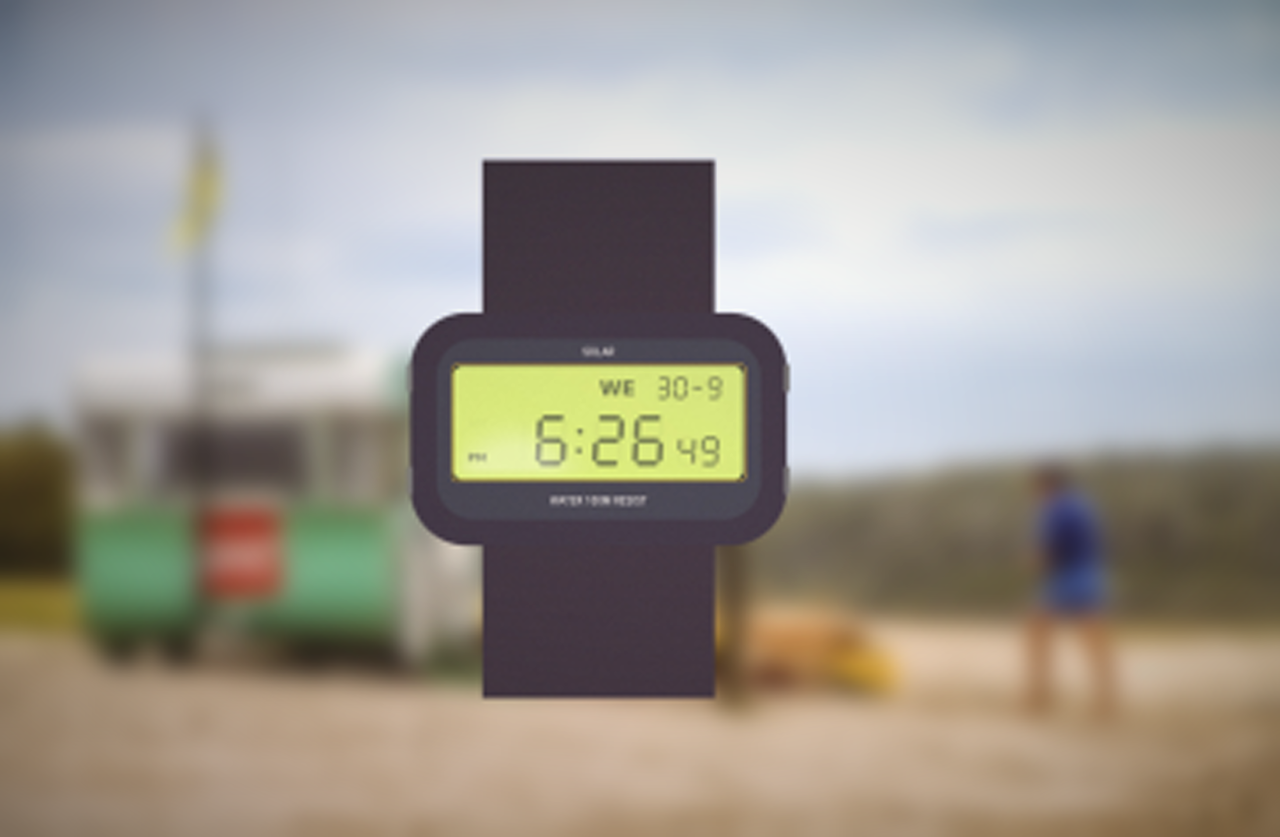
6:26:49
